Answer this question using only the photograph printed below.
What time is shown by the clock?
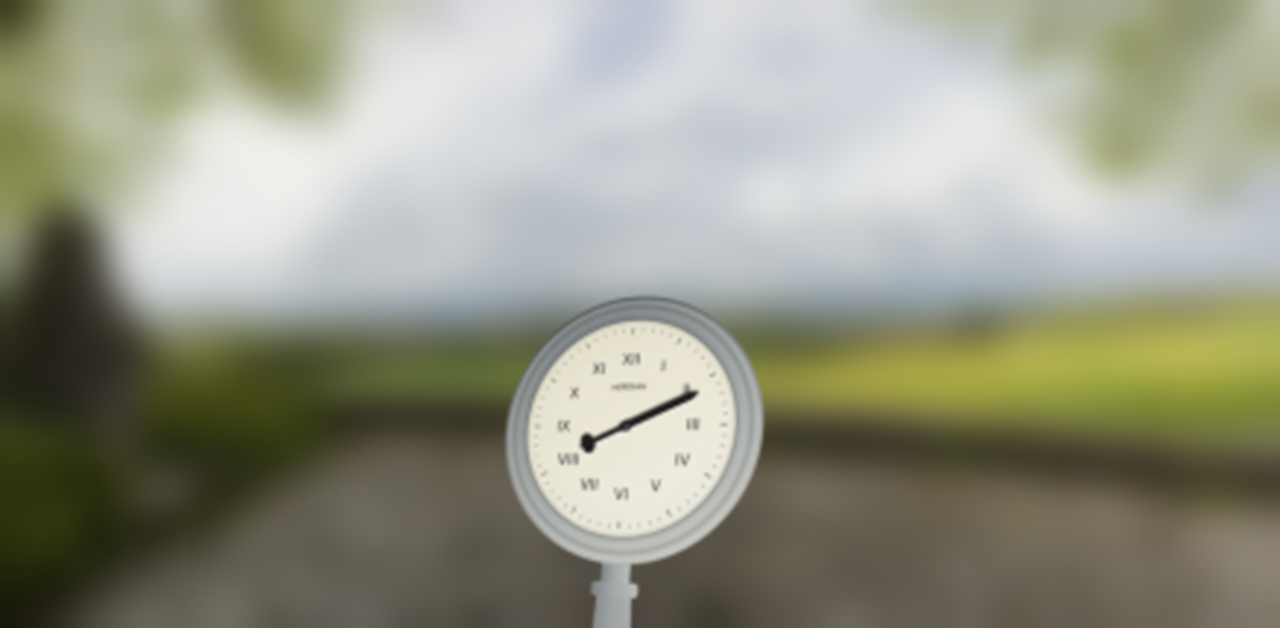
8:11
